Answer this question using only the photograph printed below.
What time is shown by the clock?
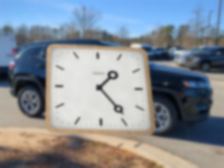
1:24
